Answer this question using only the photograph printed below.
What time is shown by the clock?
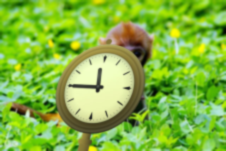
11:45
